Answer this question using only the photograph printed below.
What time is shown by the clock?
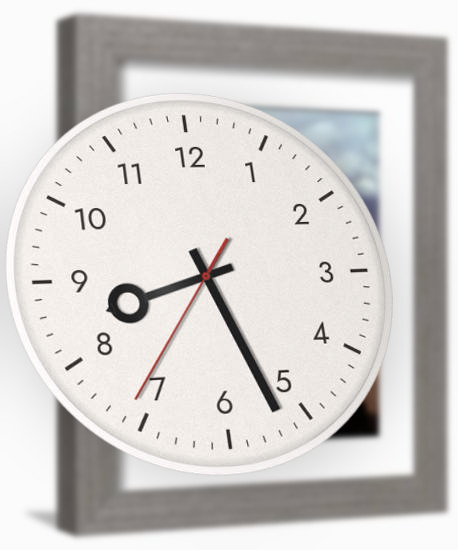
8:26:36
